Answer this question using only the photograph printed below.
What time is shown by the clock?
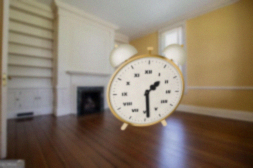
1:29
